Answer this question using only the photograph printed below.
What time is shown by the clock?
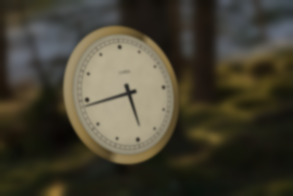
5:44
